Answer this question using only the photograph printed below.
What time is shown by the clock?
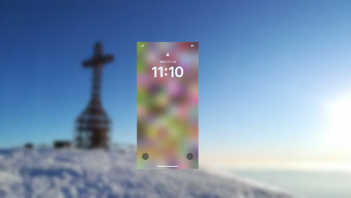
11:10
